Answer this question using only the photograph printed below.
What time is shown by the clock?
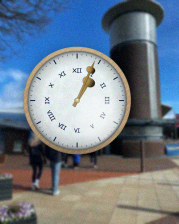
1:04
